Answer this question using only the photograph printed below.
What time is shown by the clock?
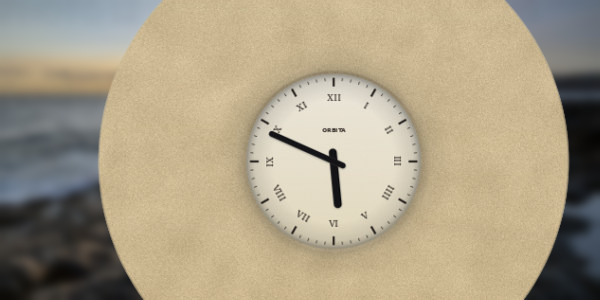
5:49
